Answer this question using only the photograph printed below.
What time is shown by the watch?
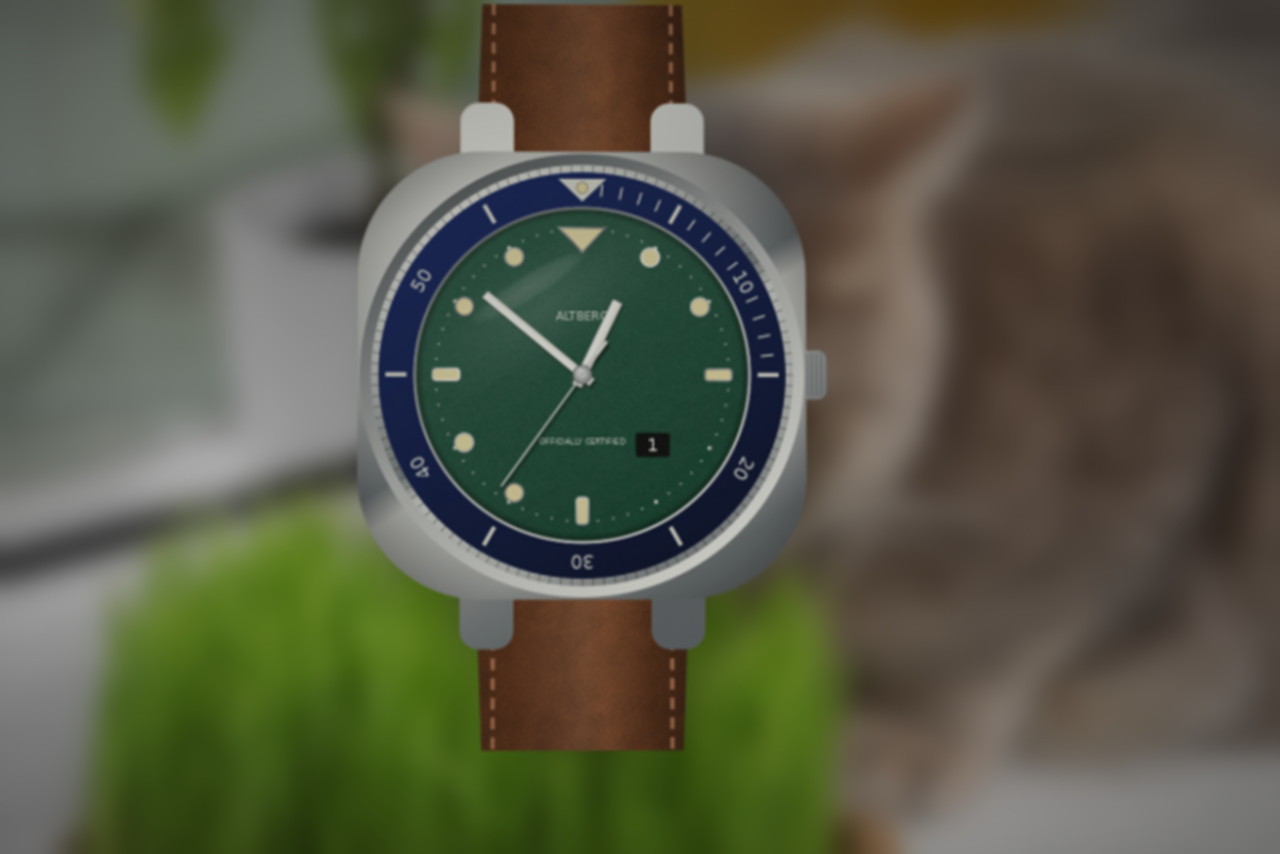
12:51:36
